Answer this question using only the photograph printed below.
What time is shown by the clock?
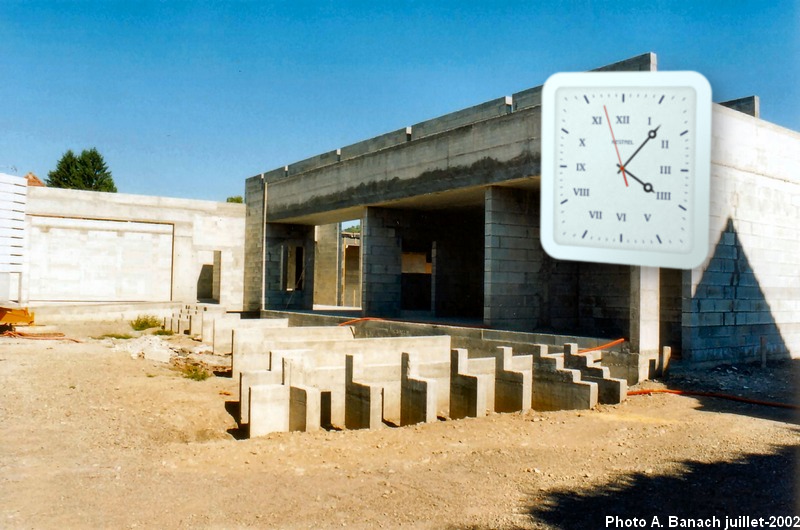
4:06:57
